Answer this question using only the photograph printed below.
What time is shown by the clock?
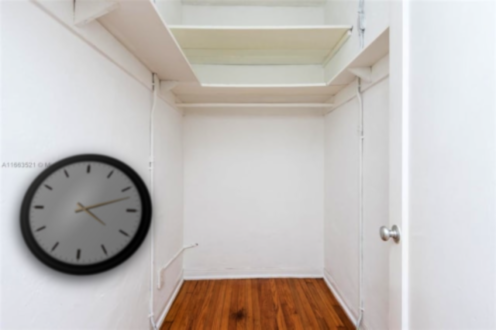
4:12
